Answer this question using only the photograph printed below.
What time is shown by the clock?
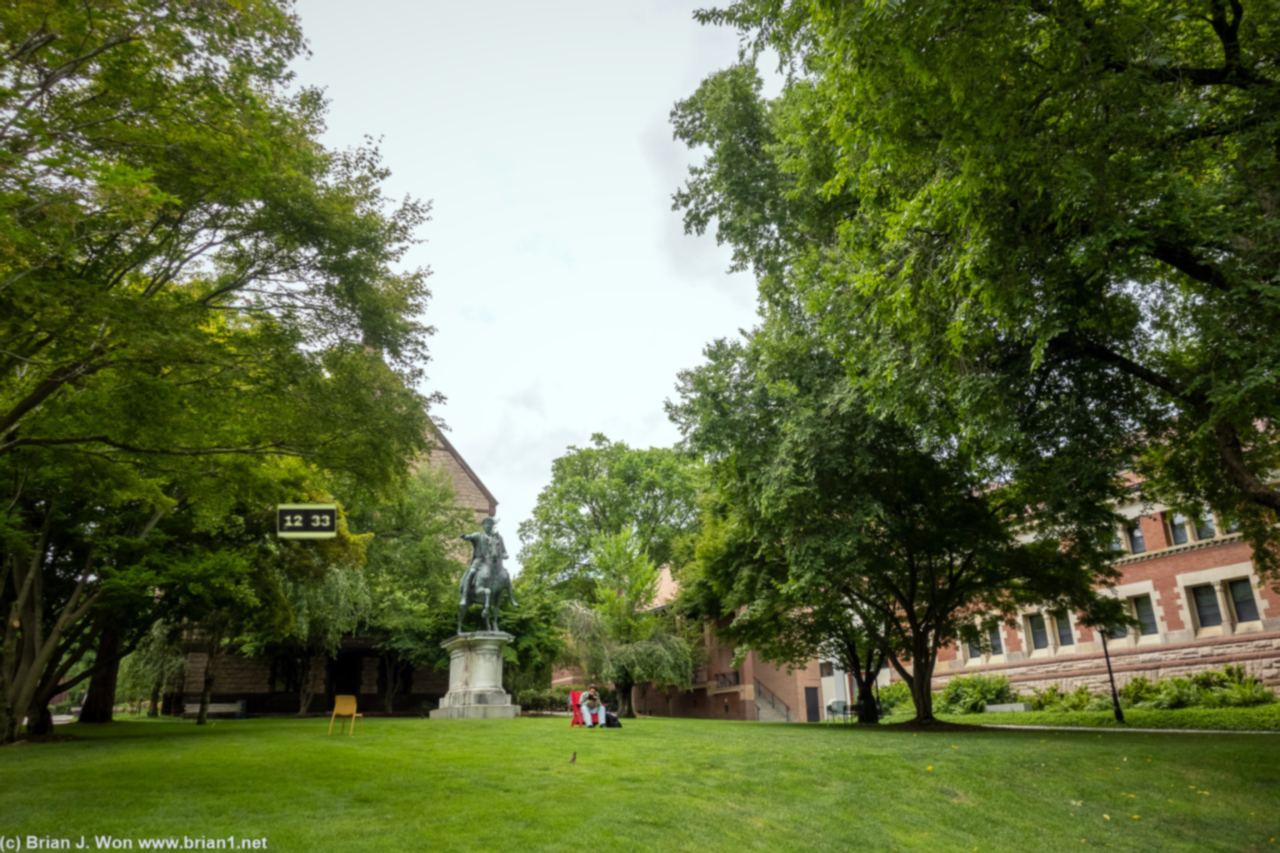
12:33
